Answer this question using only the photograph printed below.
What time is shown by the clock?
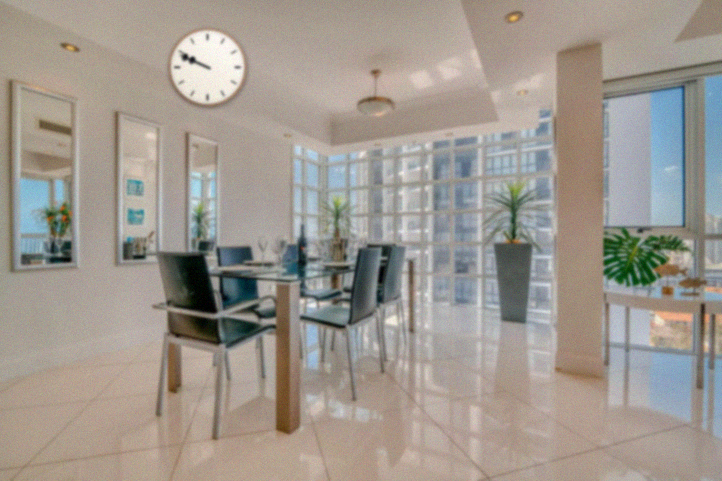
9:49
